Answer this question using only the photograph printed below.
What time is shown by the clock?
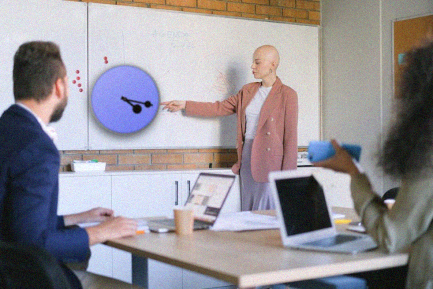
4:17
